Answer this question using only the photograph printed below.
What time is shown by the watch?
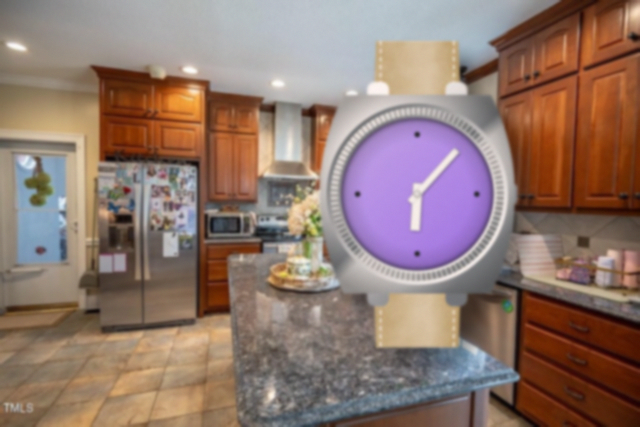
6:07
